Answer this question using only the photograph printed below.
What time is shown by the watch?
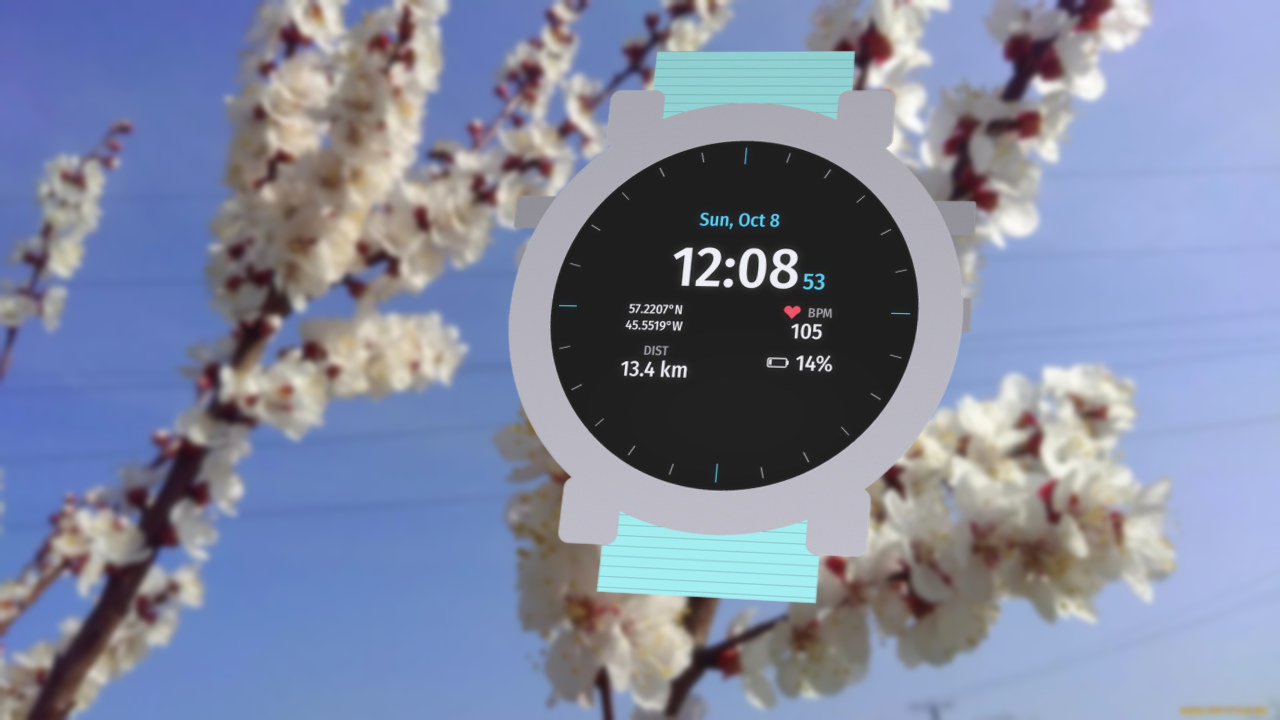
12:08:53
